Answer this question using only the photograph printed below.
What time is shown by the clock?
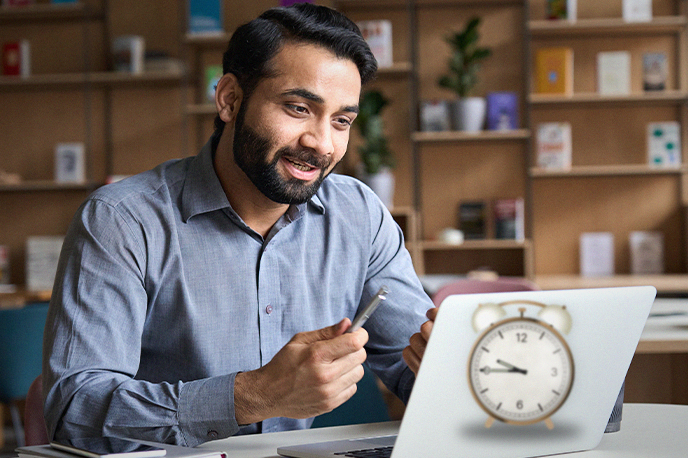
9:45
